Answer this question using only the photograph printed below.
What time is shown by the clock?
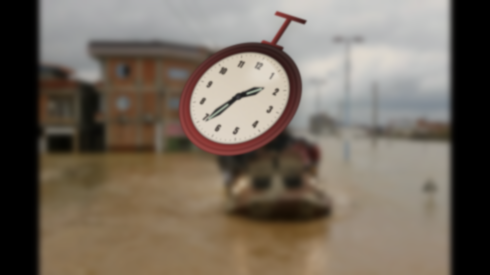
1:34
